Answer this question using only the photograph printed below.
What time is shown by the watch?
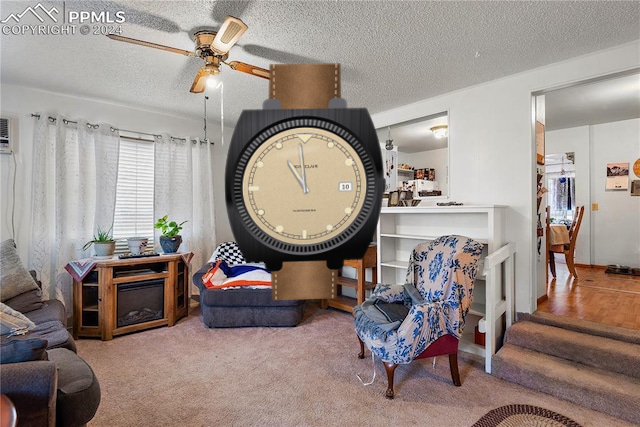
10:59
